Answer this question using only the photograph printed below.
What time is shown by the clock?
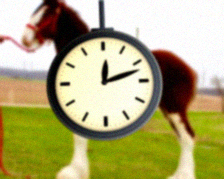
12:12
